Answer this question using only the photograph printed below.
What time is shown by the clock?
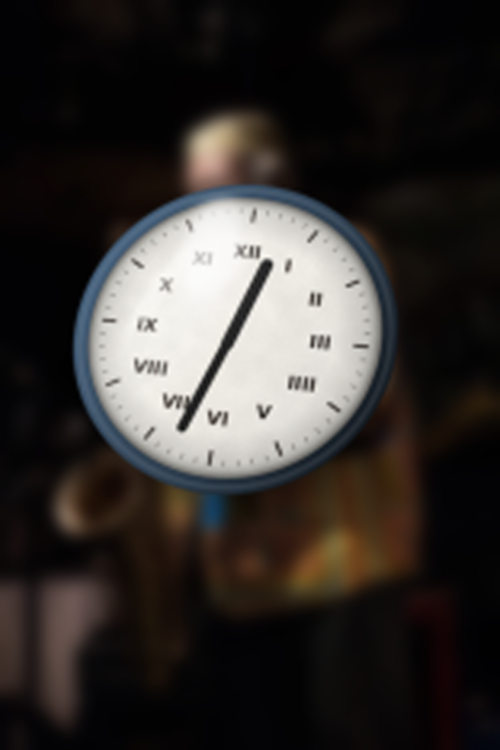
12:33
